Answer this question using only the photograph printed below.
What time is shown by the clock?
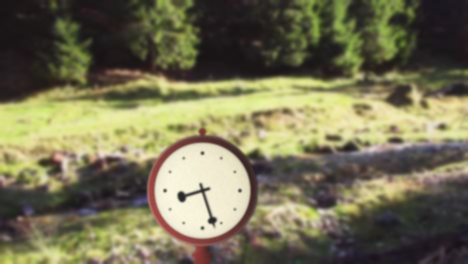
8:27
